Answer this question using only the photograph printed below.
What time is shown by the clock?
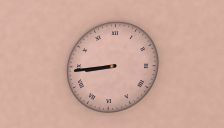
8:44
